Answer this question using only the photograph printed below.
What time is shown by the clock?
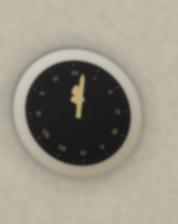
12:02
